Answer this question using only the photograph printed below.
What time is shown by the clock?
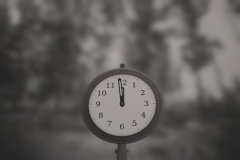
11:59
